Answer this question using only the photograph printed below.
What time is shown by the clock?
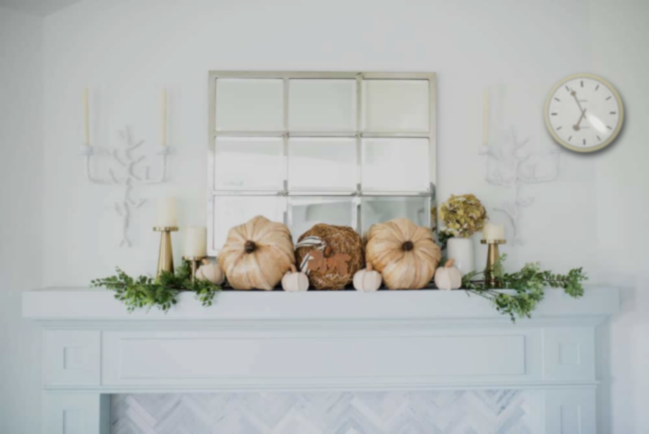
6:56
